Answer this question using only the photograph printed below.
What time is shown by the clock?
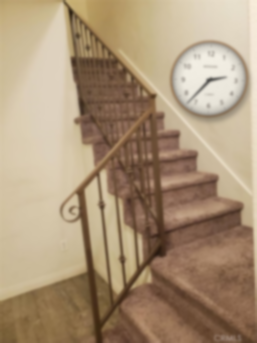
2:37
